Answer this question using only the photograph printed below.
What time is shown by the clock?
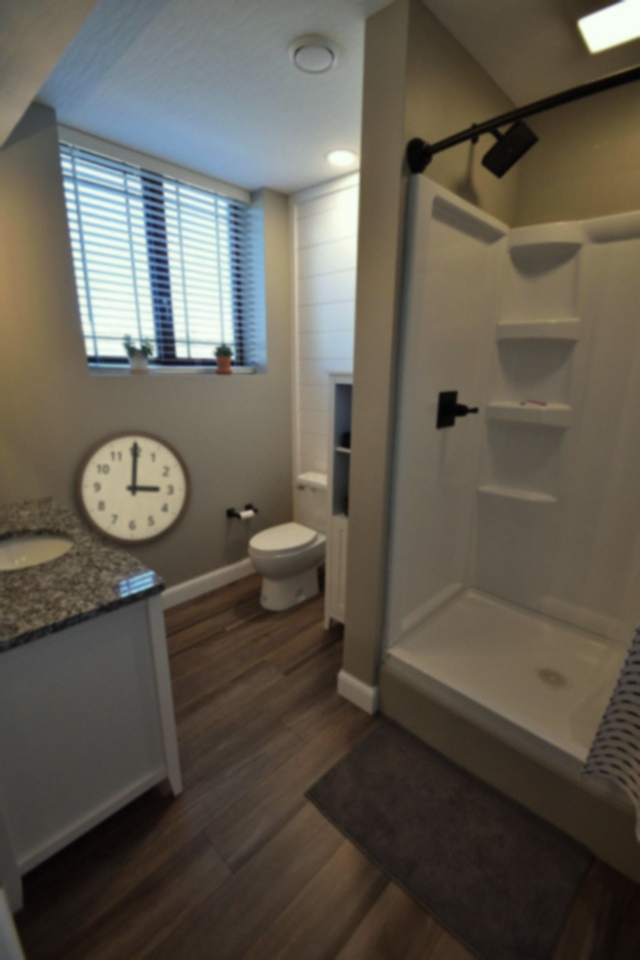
3:00
